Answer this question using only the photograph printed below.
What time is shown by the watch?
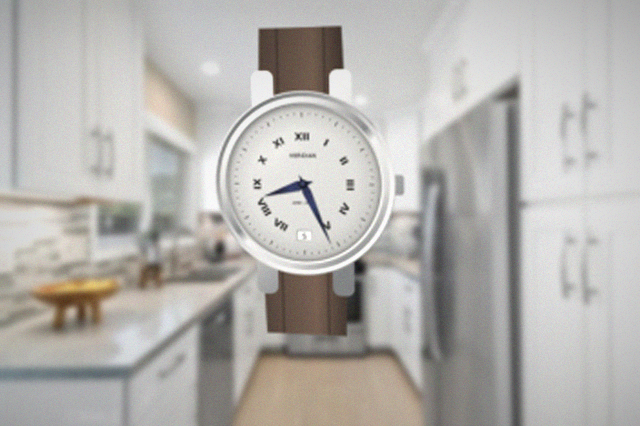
8:26
